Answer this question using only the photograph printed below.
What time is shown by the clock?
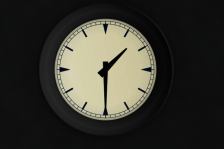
1:30
